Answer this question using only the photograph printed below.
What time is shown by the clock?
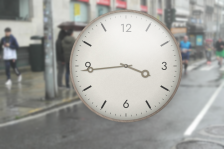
3:44
